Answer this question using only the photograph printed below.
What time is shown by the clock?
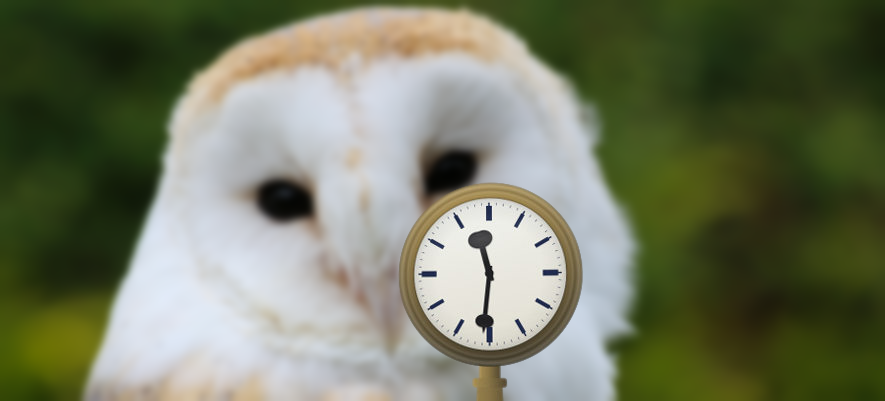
11:31
